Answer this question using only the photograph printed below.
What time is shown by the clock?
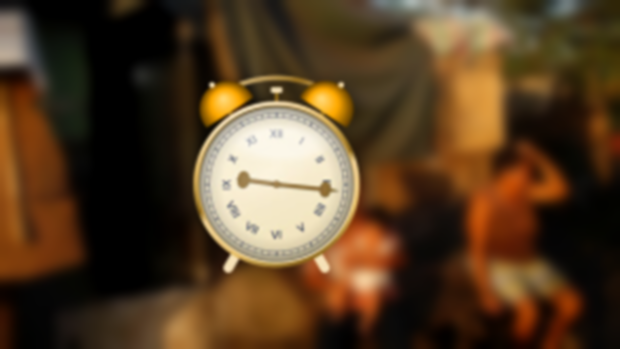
9:16
